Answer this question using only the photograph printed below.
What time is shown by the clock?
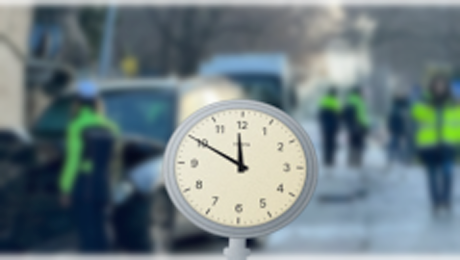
11:50
